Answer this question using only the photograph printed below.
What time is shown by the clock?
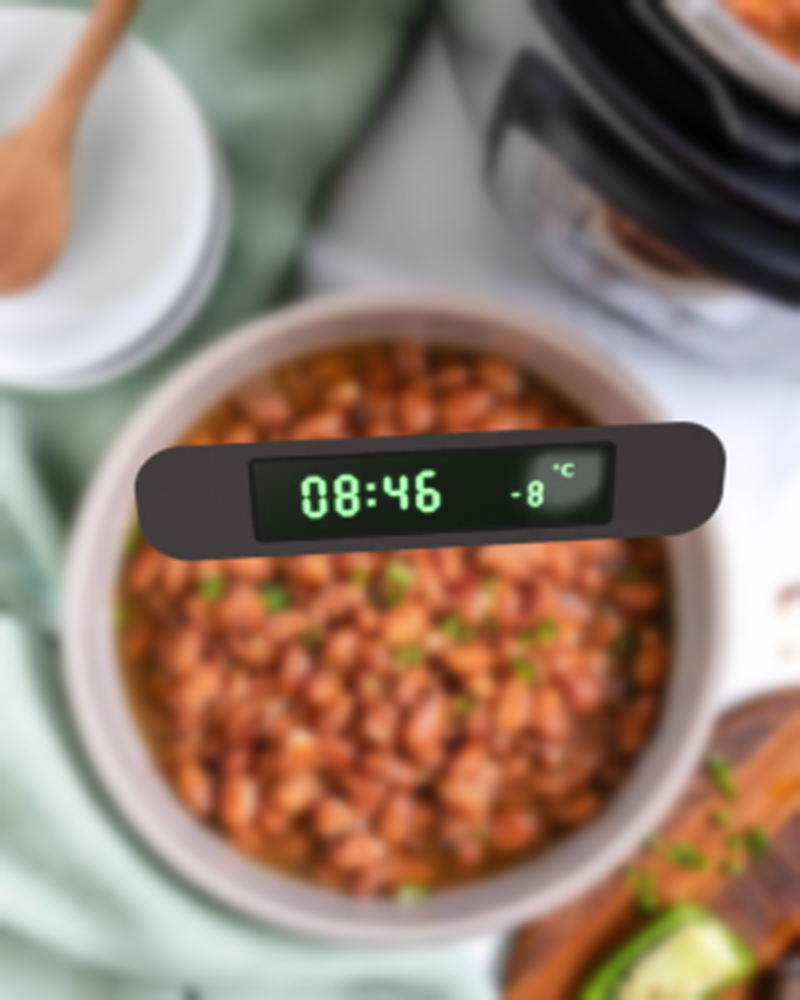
8:46
